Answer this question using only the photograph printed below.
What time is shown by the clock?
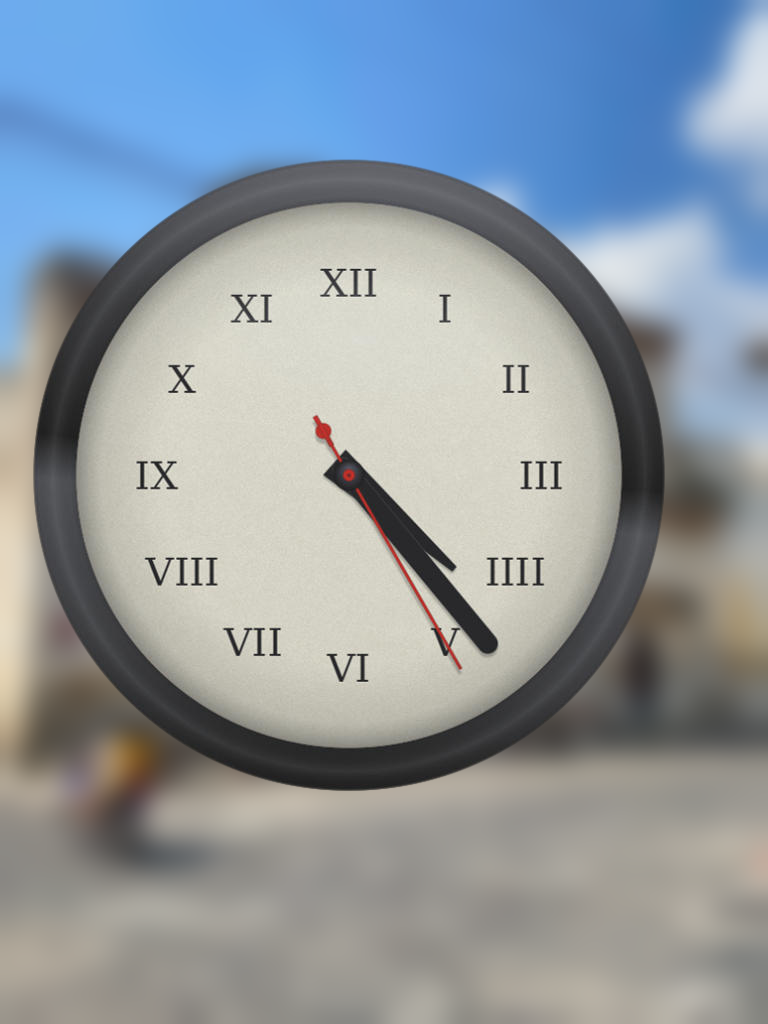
4:23:25
